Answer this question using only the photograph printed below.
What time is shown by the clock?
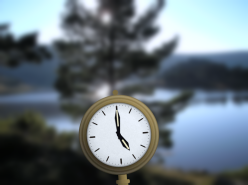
5:00
